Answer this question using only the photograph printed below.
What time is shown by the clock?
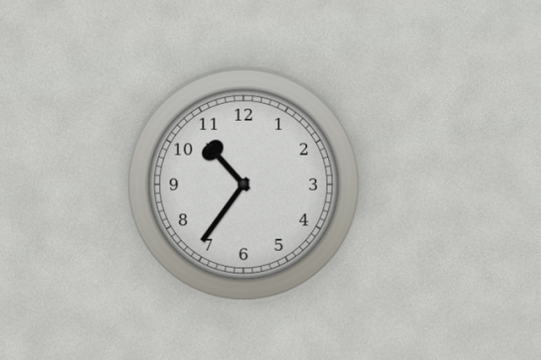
10:36
